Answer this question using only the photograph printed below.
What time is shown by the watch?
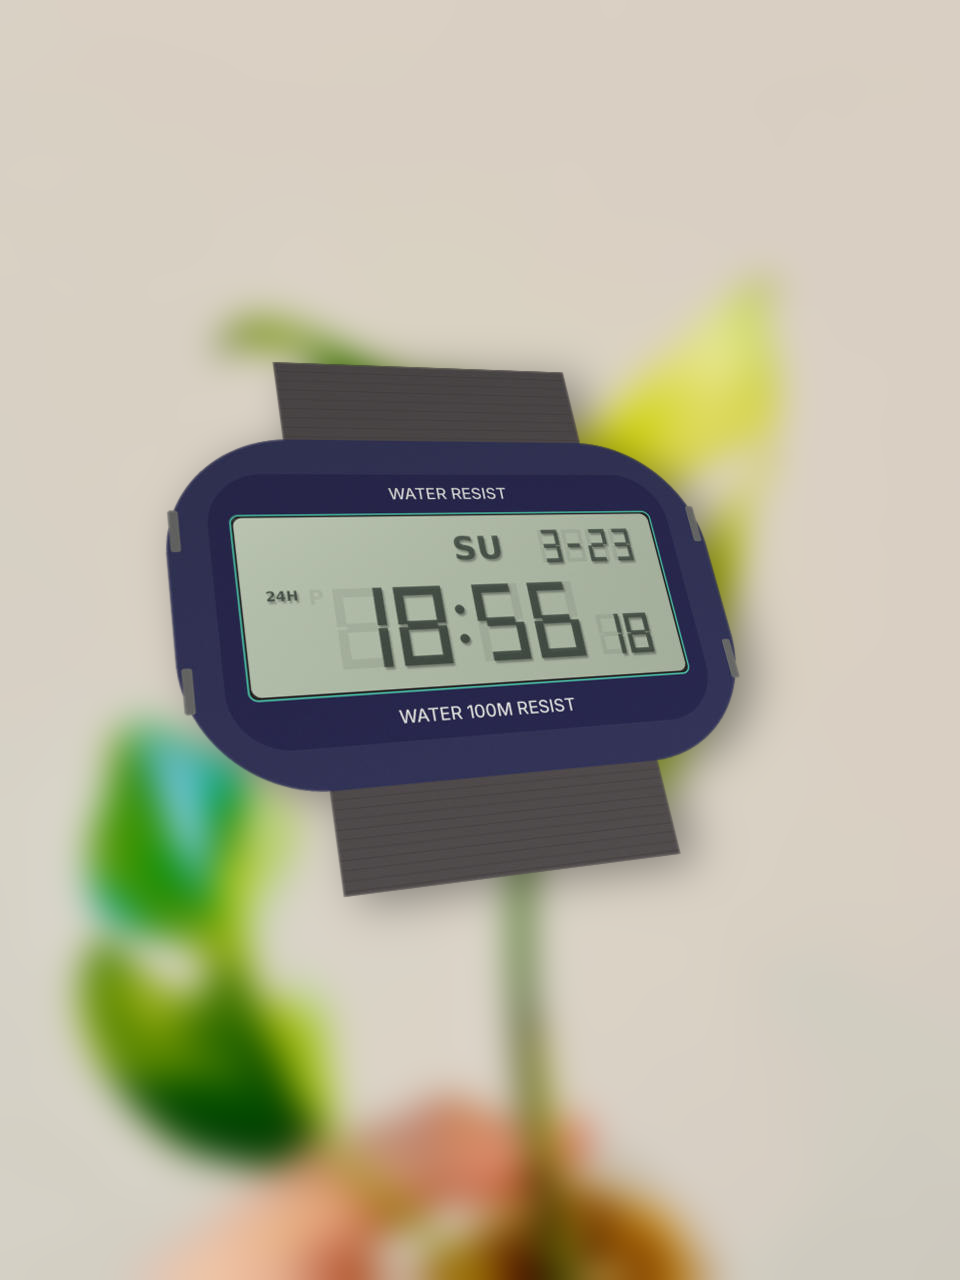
18:56:18
